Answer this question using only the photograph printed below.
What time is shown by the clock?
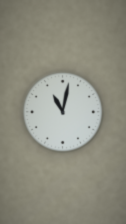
11:02
